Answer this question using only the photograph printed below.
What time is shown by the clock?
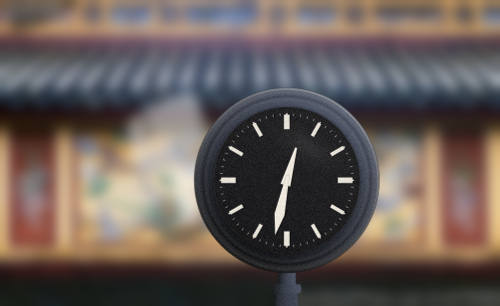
12:32
